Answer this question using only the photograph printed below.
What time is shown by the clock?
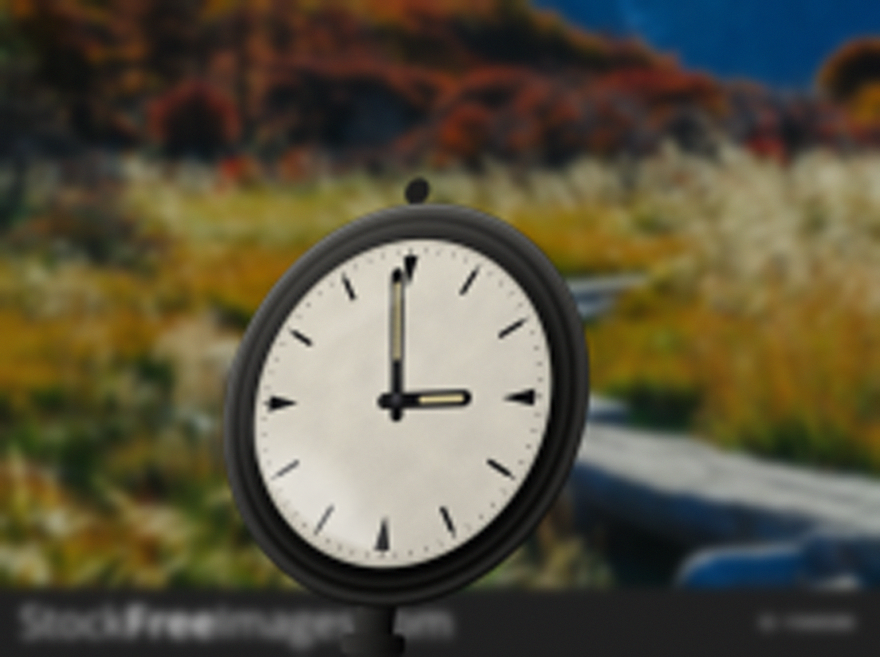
2:59
